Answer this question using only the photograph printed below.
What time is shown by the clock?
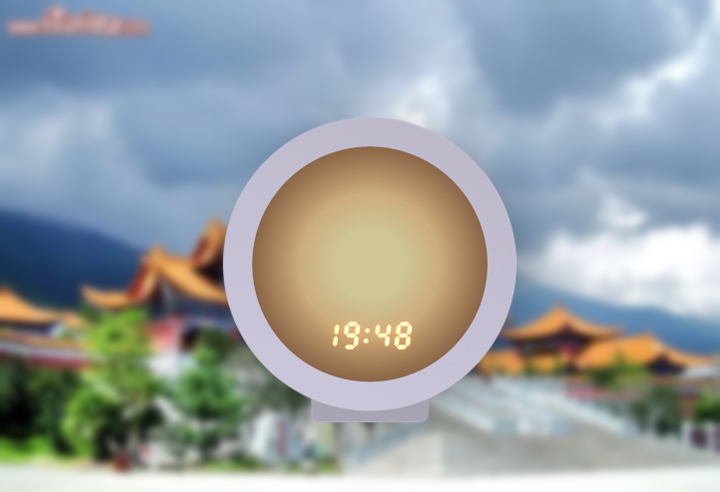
19:48
